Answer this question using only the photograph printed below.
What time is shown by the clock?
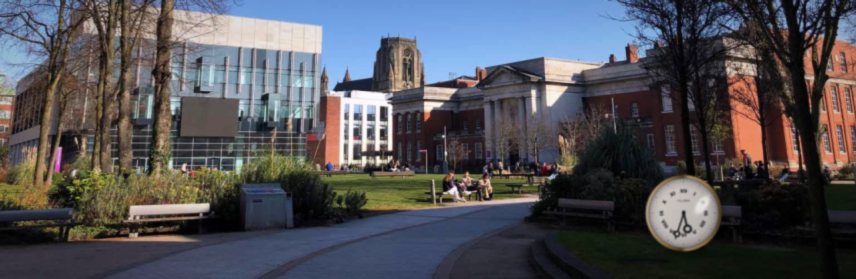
5:33
